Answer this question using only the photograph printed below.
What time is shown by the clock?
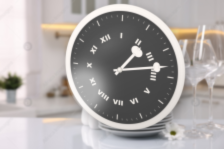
2:18
